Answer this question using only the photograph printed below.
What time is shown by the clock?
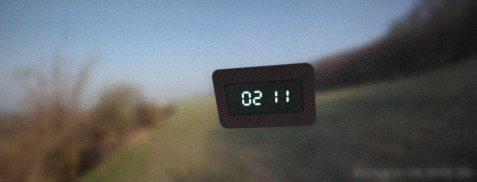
2:11
